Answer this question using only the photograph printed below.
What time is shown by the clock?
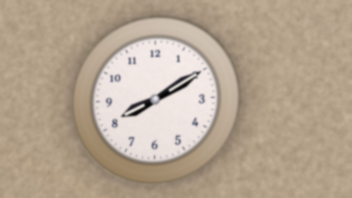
8:10
